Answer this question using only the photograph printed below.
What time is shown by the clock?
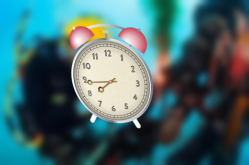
7:44
